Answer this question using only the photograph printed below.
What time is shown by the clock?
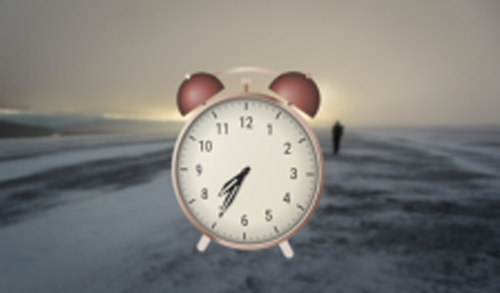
7:35
